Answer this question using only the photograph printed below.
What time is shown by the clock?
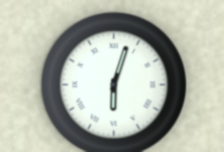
6:03
